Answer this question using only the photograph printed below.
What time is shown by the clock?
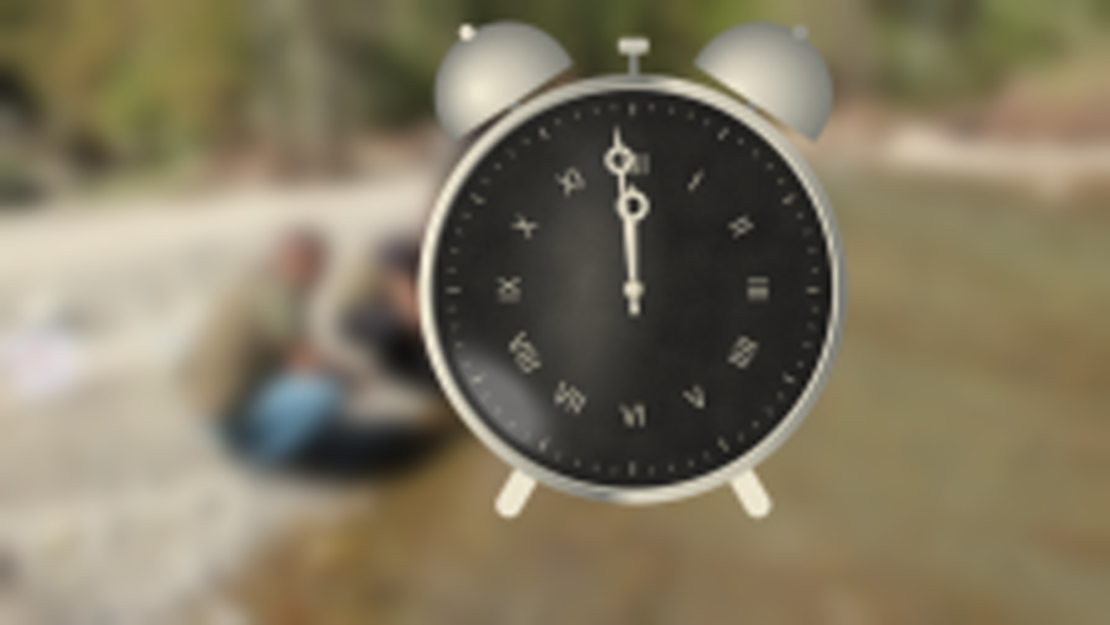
11:59
